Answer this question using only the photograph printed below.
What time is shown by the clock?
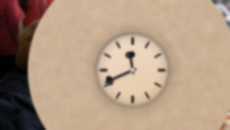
11:41
